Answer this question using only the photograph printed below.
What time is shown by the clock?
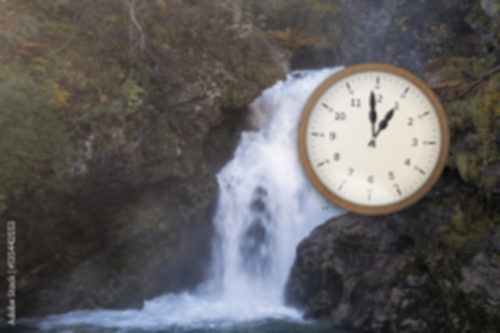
12:59
